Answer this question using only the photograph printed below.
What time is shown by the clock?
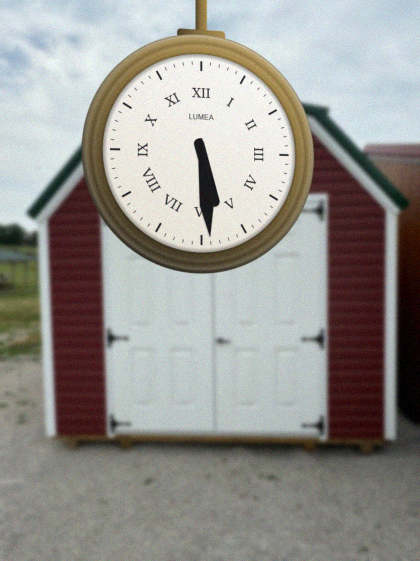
5:29
